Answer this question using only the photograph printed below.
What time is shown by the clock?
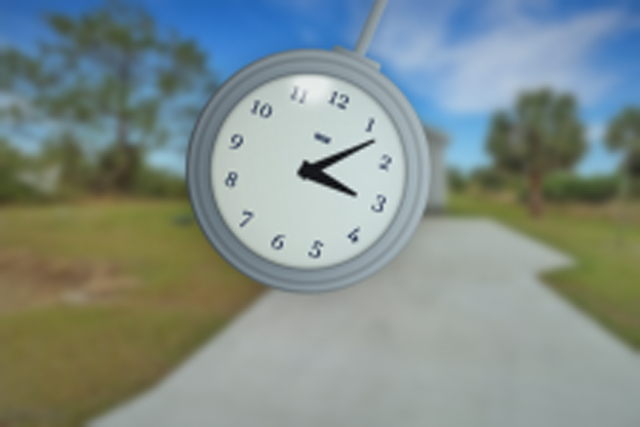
3:07
